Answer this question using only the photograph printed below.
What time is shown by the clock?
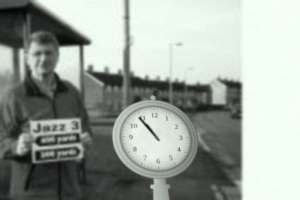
10:54
